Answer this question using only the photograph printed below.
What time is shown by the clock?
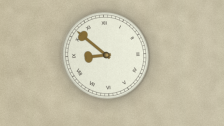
8:52
